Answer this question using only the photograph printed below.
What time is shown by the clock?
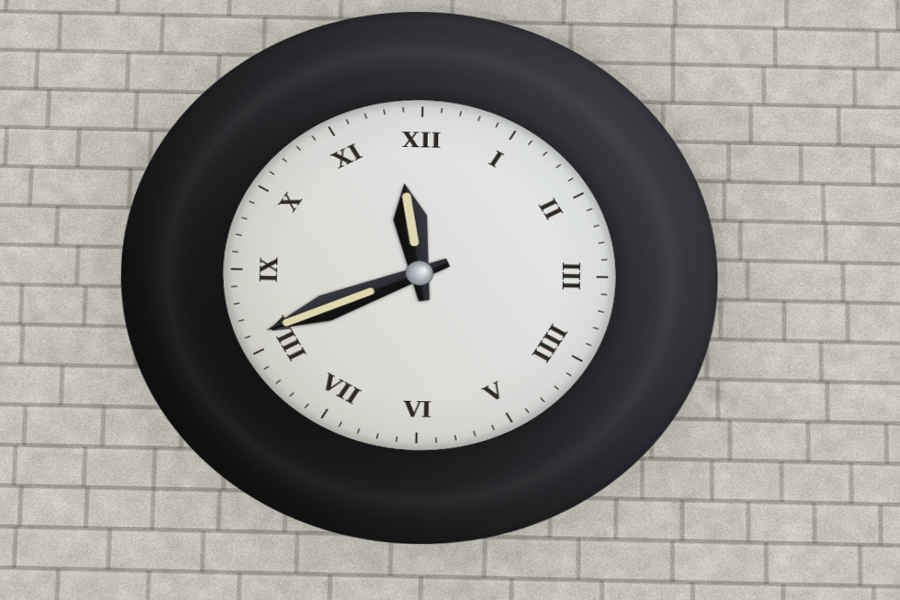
11:41
